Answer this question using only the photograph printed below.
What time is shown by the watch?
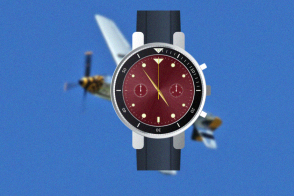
4:54
